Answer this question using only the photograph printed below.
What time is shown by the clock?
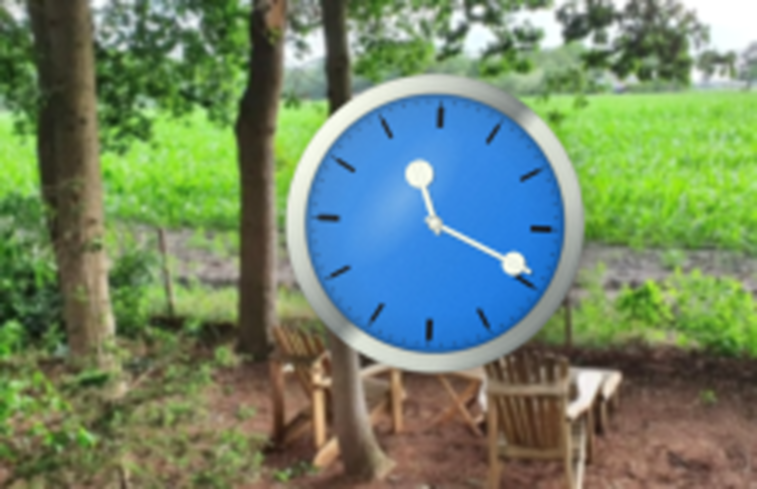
11:19
